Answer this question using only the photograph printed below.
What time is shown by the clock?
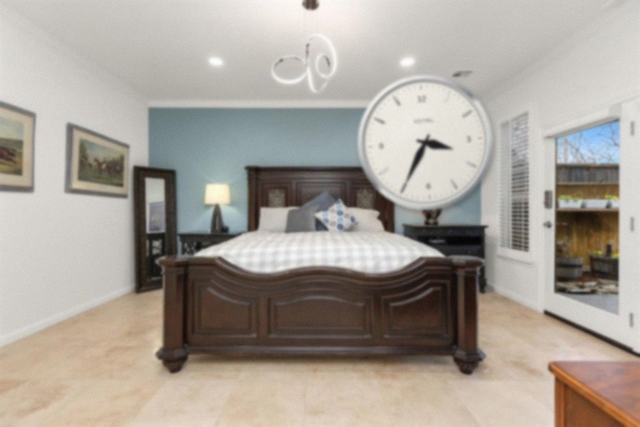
3:35
